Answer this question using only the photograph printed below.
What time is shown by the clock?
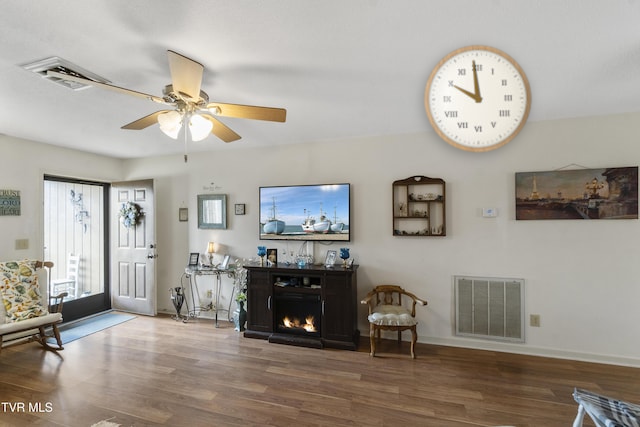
9:59
